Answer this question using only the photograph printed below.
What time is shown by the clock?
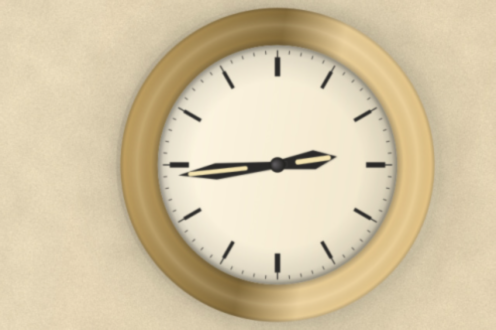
2:44
